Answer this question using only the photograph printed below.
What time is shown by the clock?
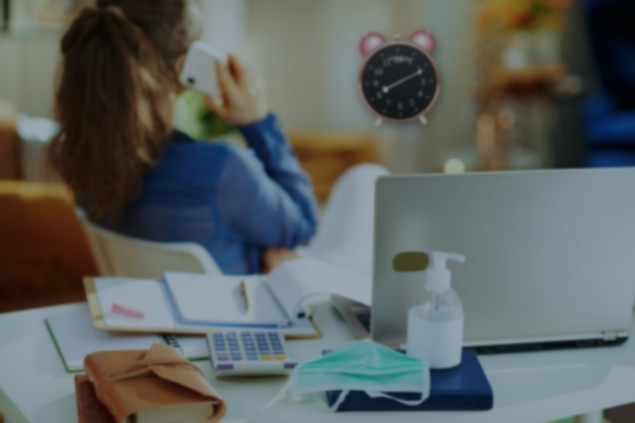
8:11
